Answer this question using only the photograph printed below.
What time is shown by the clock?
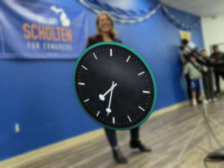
7:32
